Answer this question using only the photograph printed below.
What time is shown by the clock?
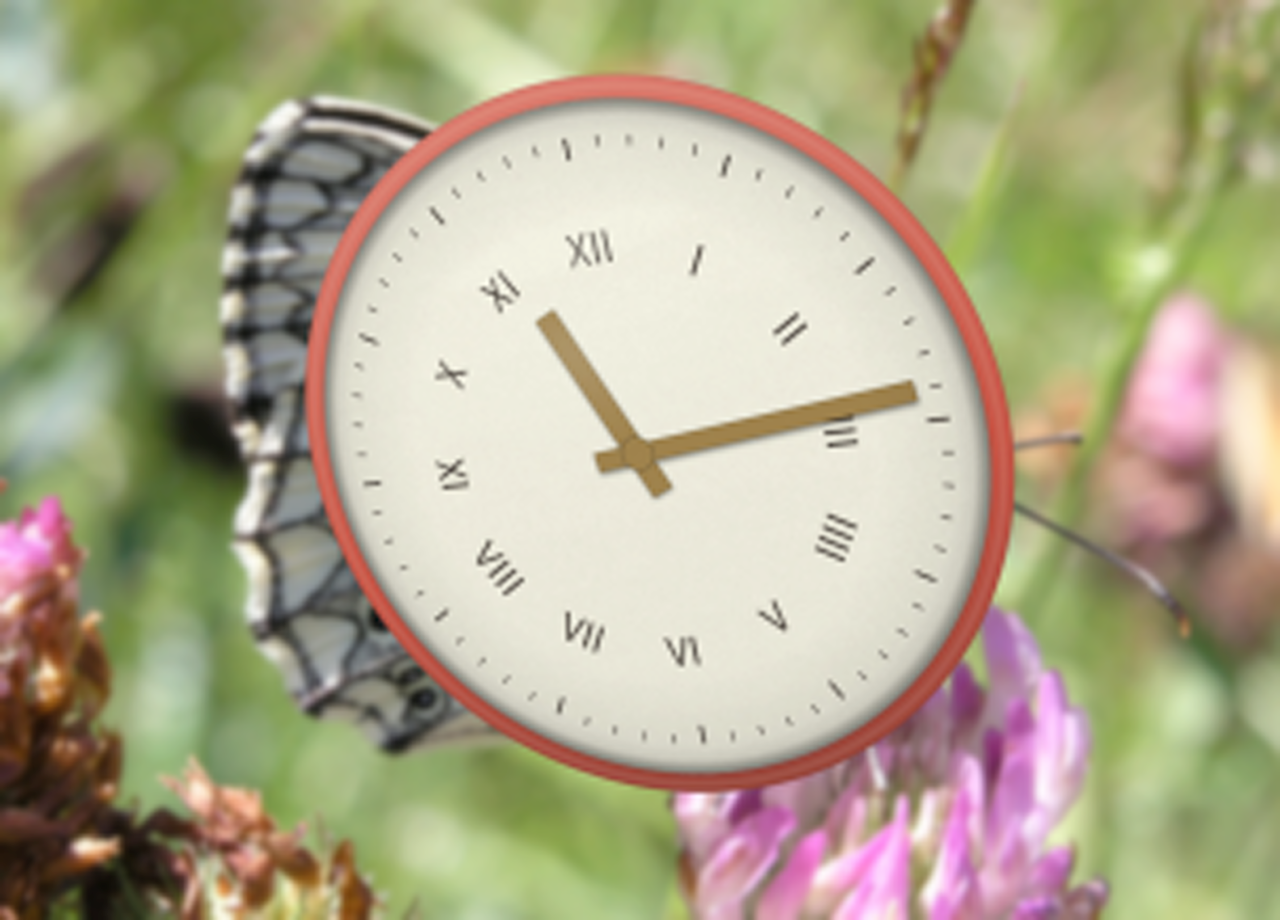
11:14
